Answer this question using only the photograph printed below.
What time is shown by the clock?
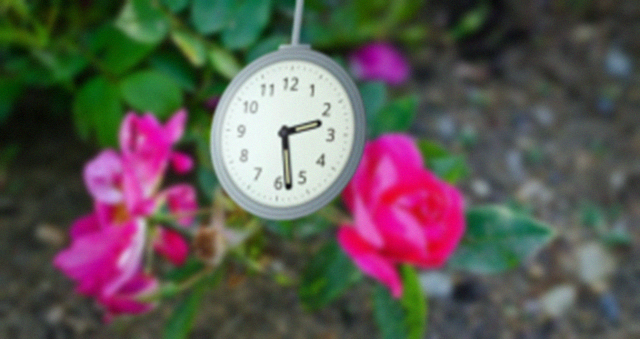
2:28
